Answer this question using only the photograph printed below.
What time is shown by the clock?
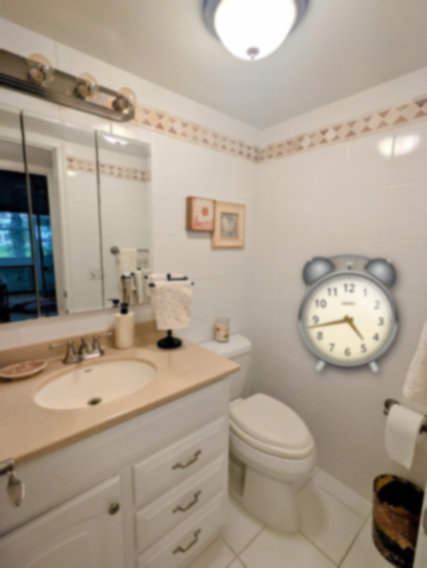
4:43
